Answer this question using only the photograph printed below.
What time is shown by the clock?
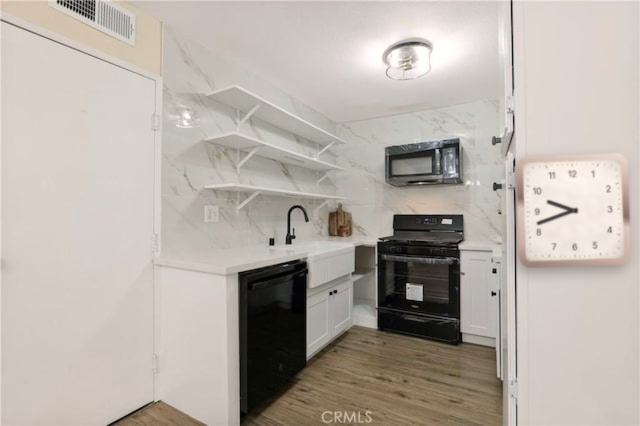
9:42
